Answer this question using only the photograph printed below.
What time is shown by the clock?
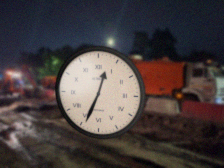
12:34
